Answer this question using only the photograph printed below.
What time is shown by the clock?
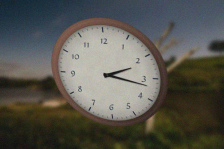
2:17
